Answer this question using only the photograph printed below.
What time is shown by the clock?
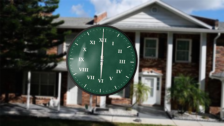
6:00
